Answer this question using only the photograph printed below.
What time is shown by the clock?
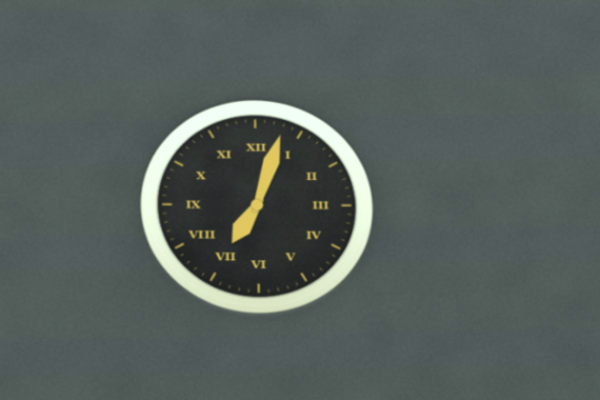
7:03
